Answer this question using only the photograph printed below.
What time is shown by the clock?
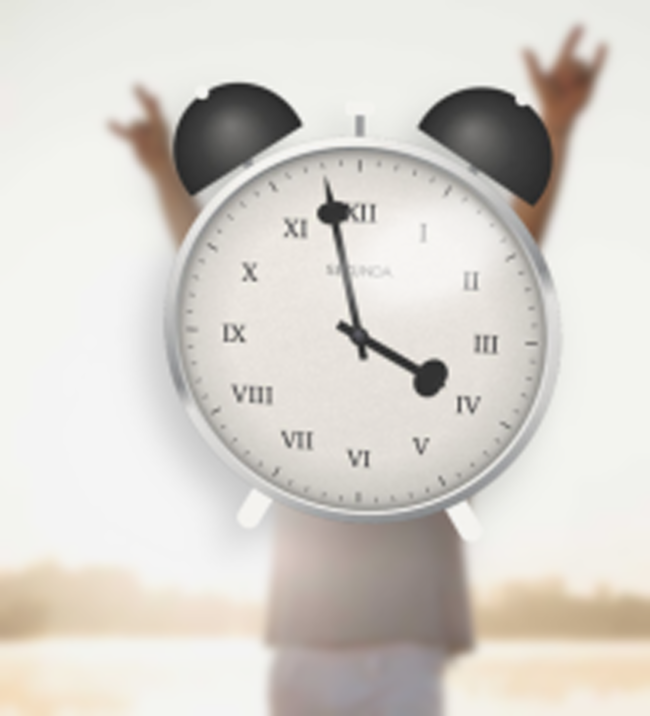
3:58
